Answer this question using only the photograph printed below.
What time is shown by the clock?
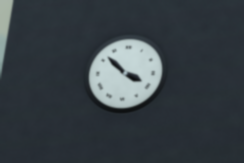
3:52
